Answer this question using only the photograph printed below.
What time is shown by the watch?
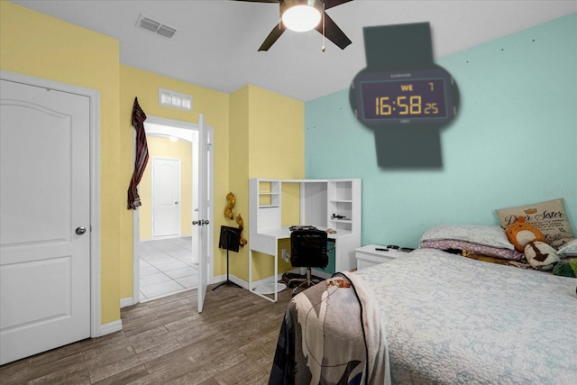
16:58:25
